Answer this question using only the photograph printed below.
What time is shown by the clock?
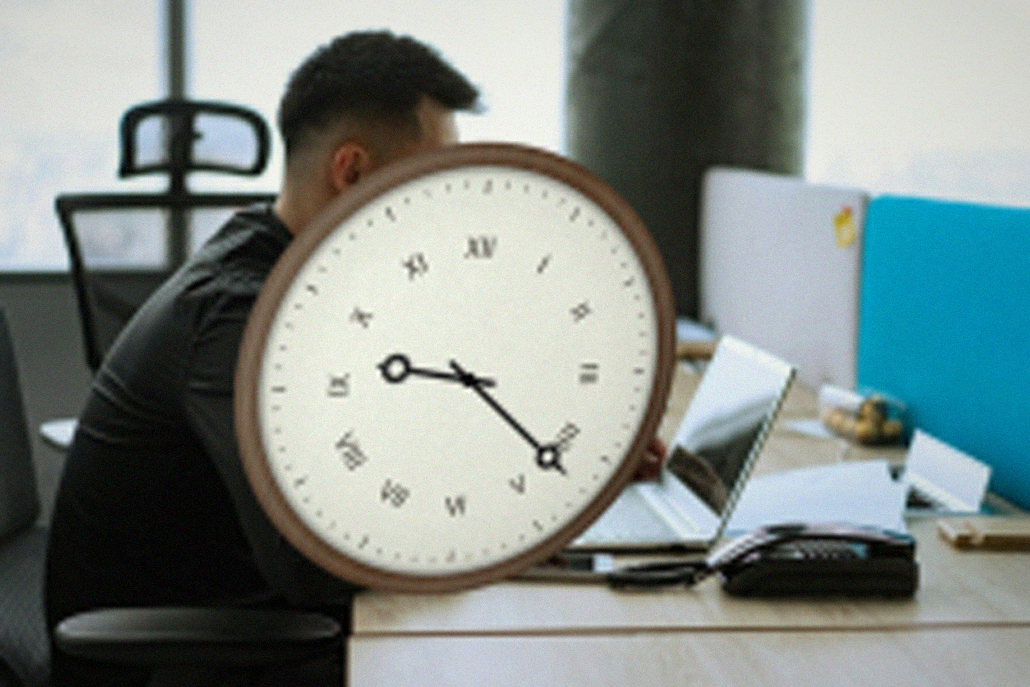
9:22
